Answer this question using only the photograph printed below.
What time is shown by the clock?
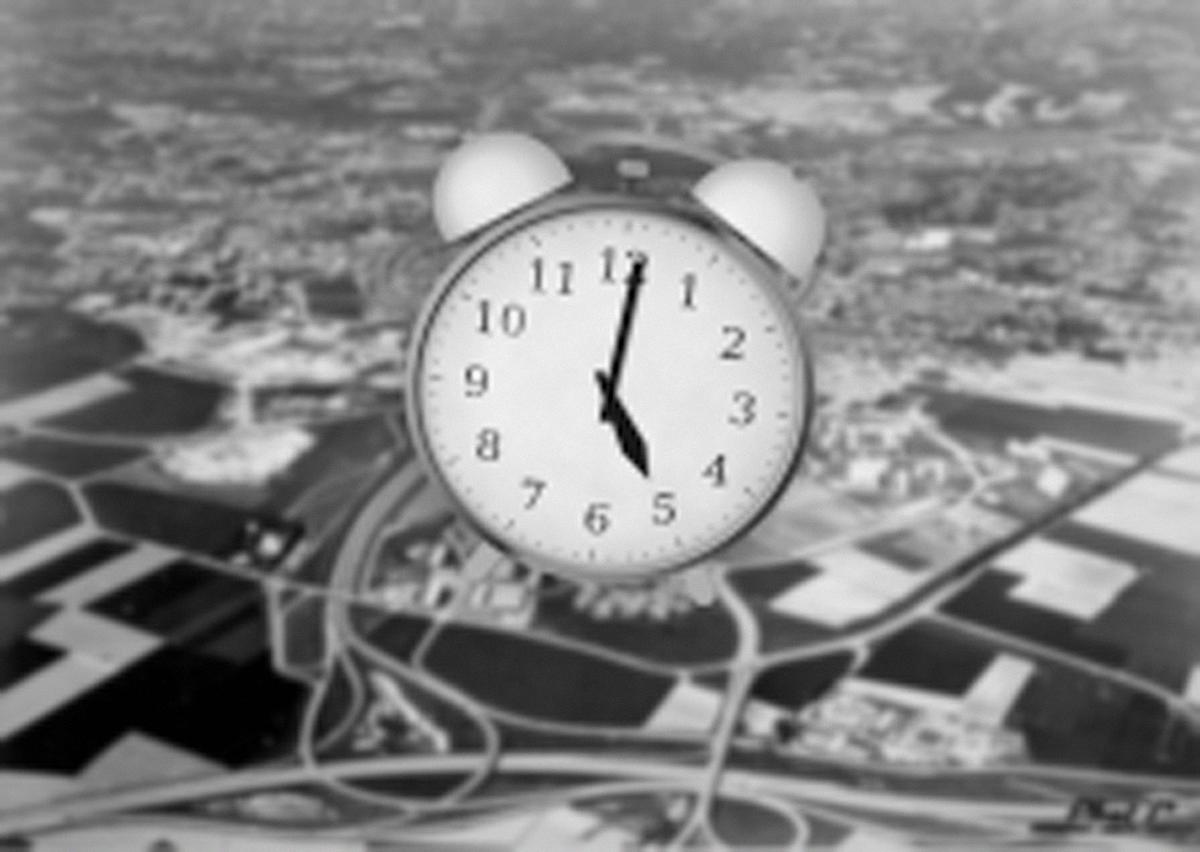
5:01
